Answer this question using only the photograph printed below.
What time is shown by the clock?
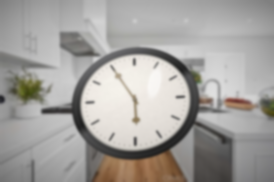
5:55
